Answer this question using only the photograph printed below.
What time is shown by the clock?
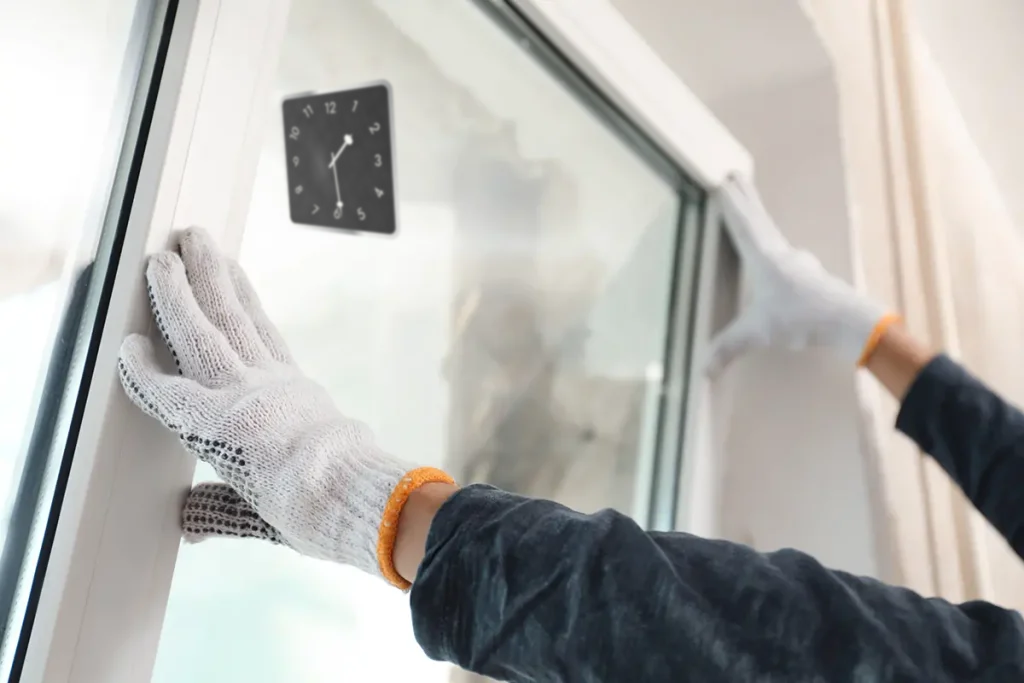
1:29
